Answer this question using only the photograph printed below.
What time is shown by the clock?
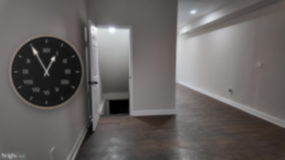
12:55
